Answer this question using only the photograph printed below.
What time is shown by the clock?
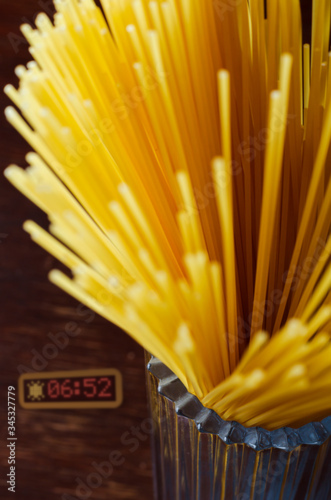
6:52
